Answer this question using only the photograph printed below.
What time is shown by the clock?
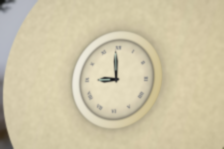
8:59
